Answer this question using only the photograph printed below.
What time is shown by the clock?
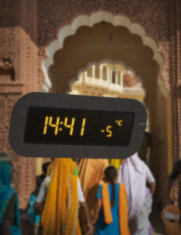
14:41
